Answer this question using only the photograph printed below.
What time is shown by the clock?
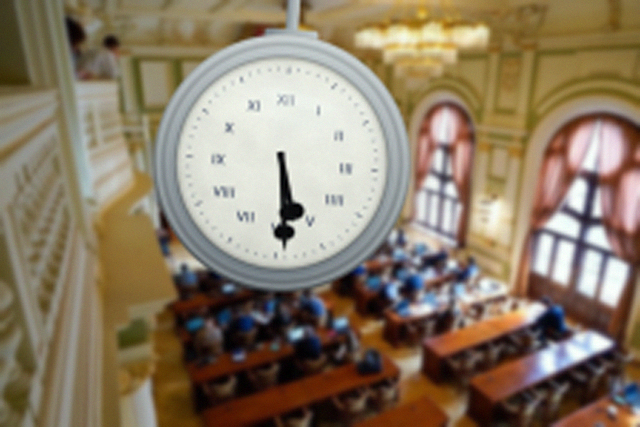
5:29
